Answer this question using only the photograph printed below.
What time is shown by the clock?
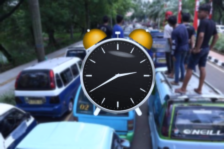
2:40
